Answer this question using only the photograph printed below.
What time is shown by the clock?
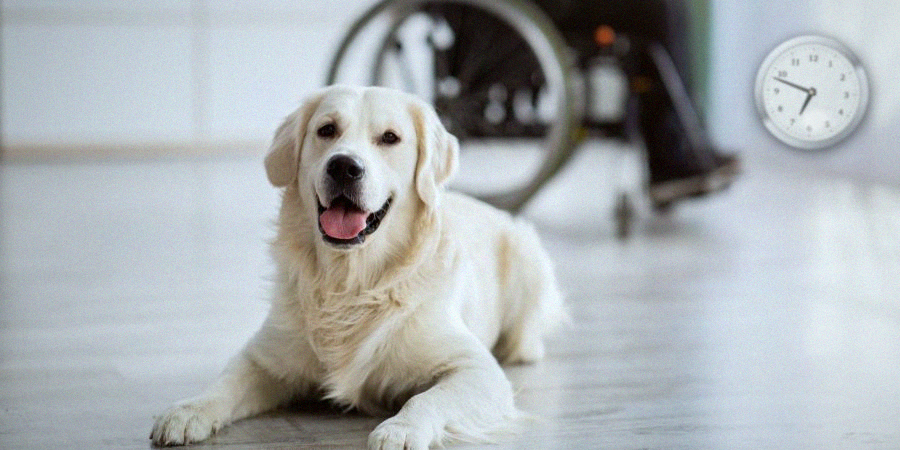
6:48
